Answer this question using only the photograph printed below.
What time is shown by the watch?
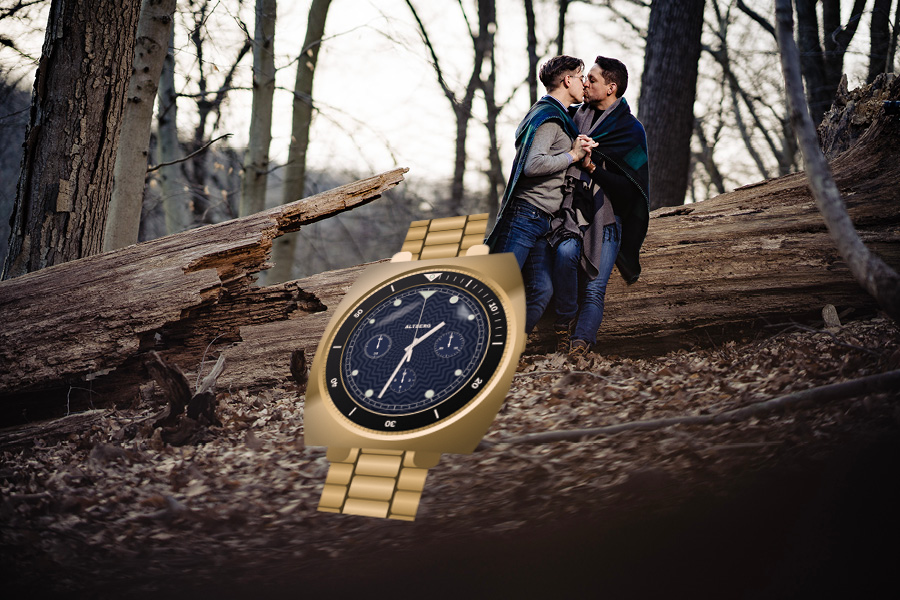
1:33
